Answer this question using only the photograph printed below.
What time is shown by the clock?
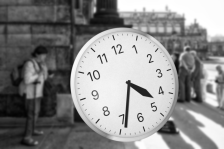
4:34
